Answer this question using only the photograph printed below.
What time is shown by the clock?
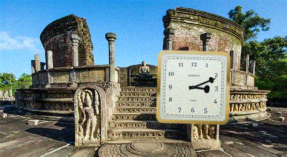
3:11
